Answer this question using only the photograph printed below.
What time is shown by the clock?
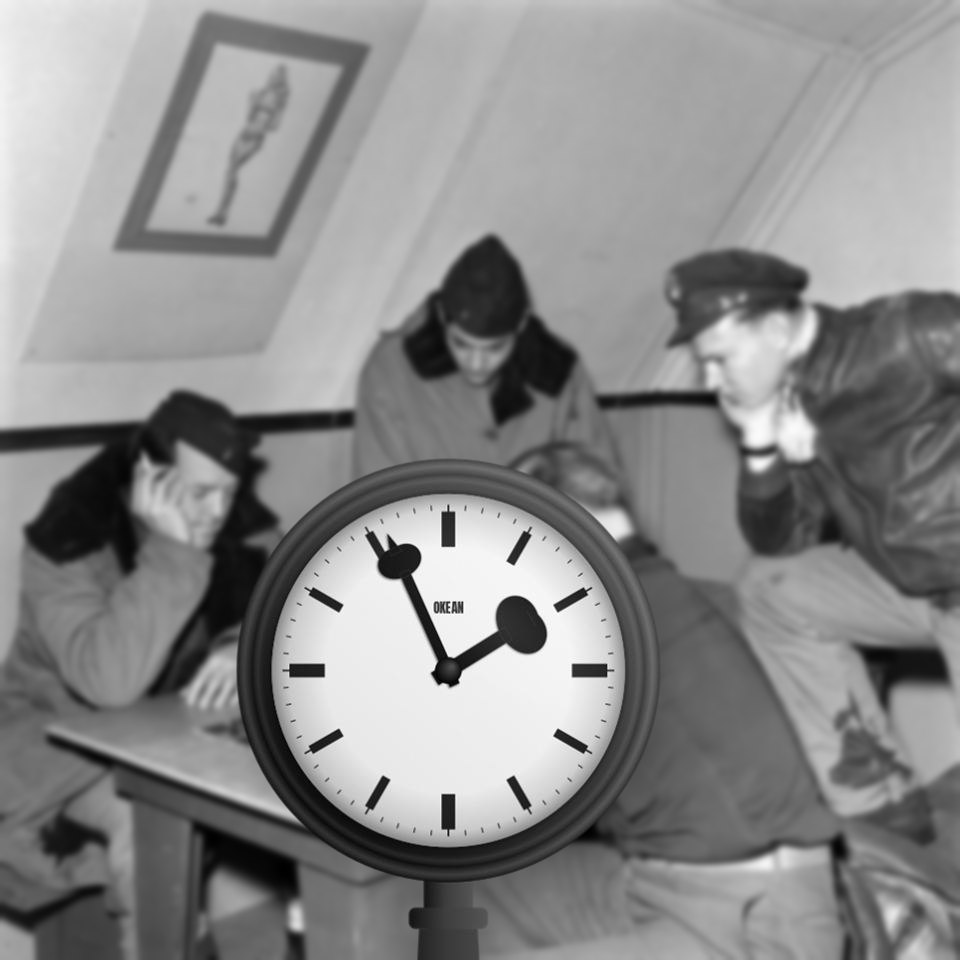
1:56
